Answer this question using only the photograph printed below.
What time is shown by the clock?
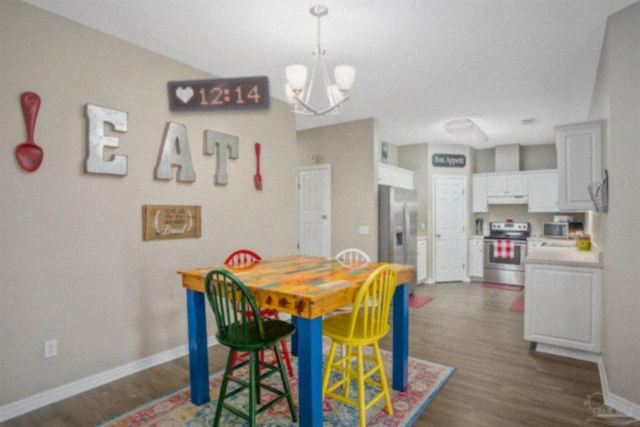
12:14
